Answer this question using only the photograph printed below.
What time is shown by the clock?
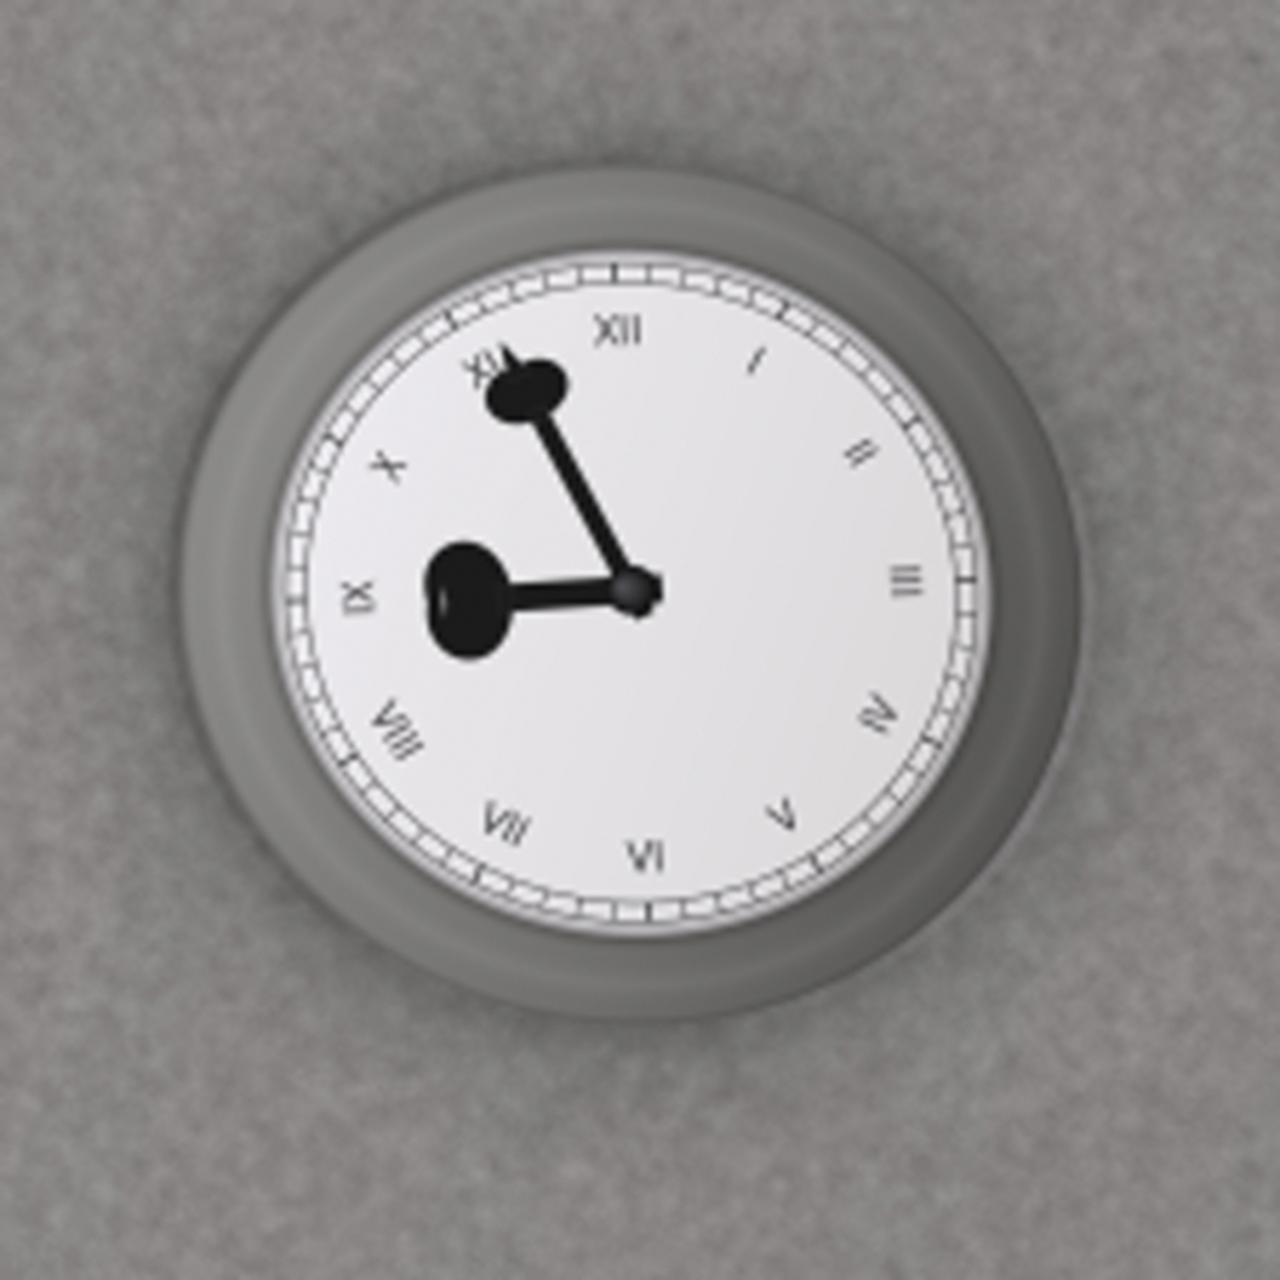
8:56
